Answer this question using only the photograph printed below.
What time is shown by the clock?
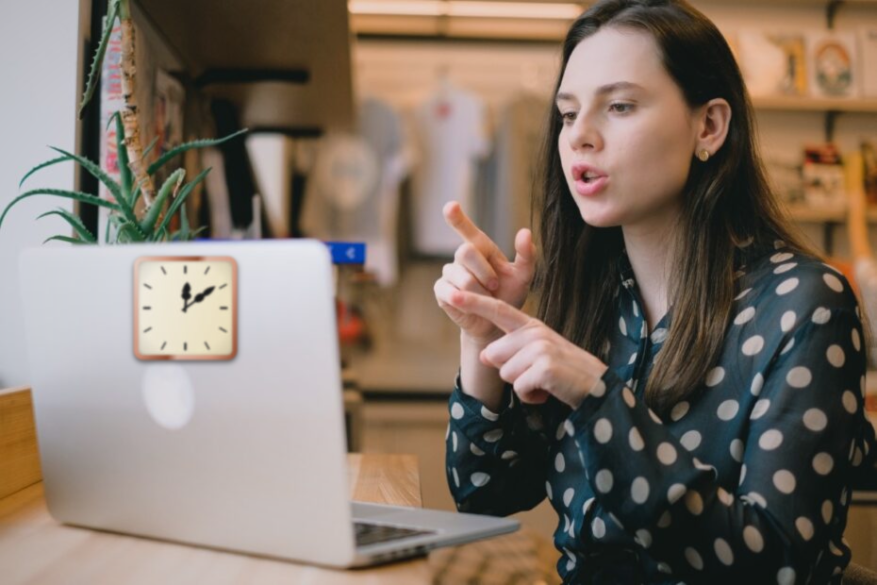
12:09
